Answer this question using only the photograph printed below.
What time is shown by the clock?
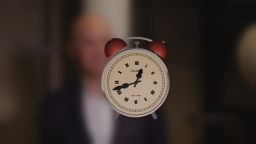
12:42
